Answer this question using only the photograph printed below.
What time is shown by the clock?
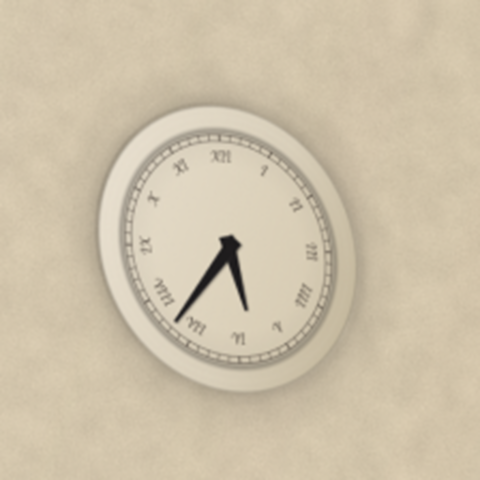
5:37
